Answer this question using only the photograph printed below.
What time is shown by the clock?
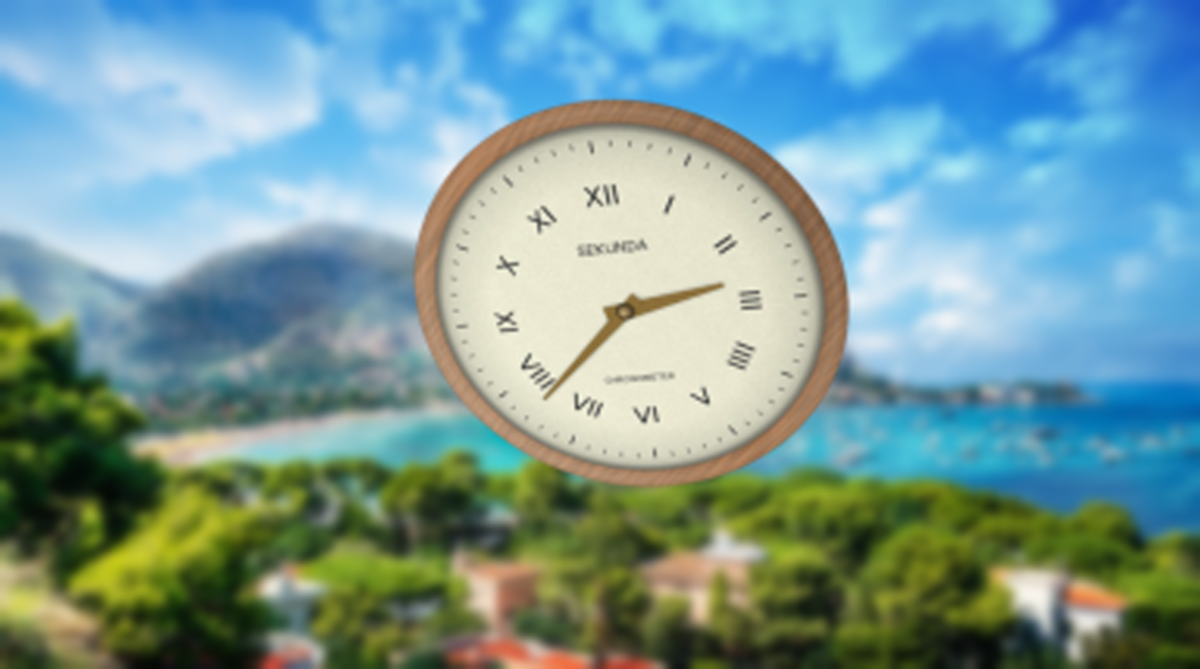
2:38
